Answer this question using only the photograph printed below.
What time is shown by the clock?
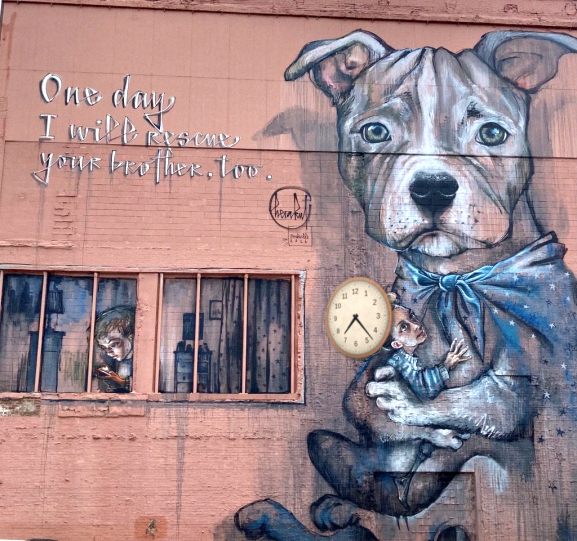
7:23
